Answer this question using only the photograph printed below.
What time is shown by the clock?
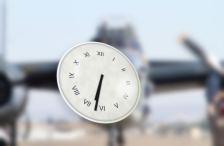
6:32
